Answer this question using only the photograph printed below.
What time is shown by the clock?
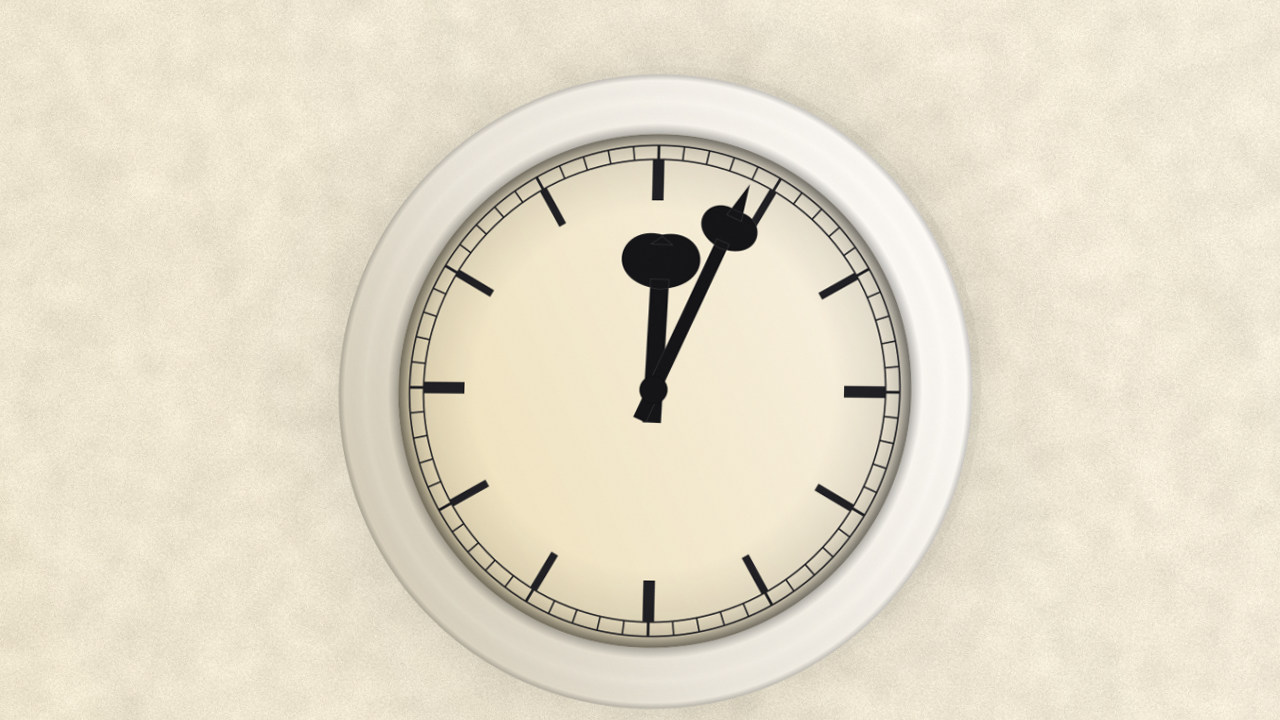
12:04
